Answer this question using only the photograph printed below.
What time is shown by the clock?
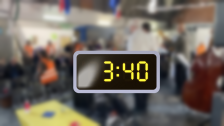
3:40
